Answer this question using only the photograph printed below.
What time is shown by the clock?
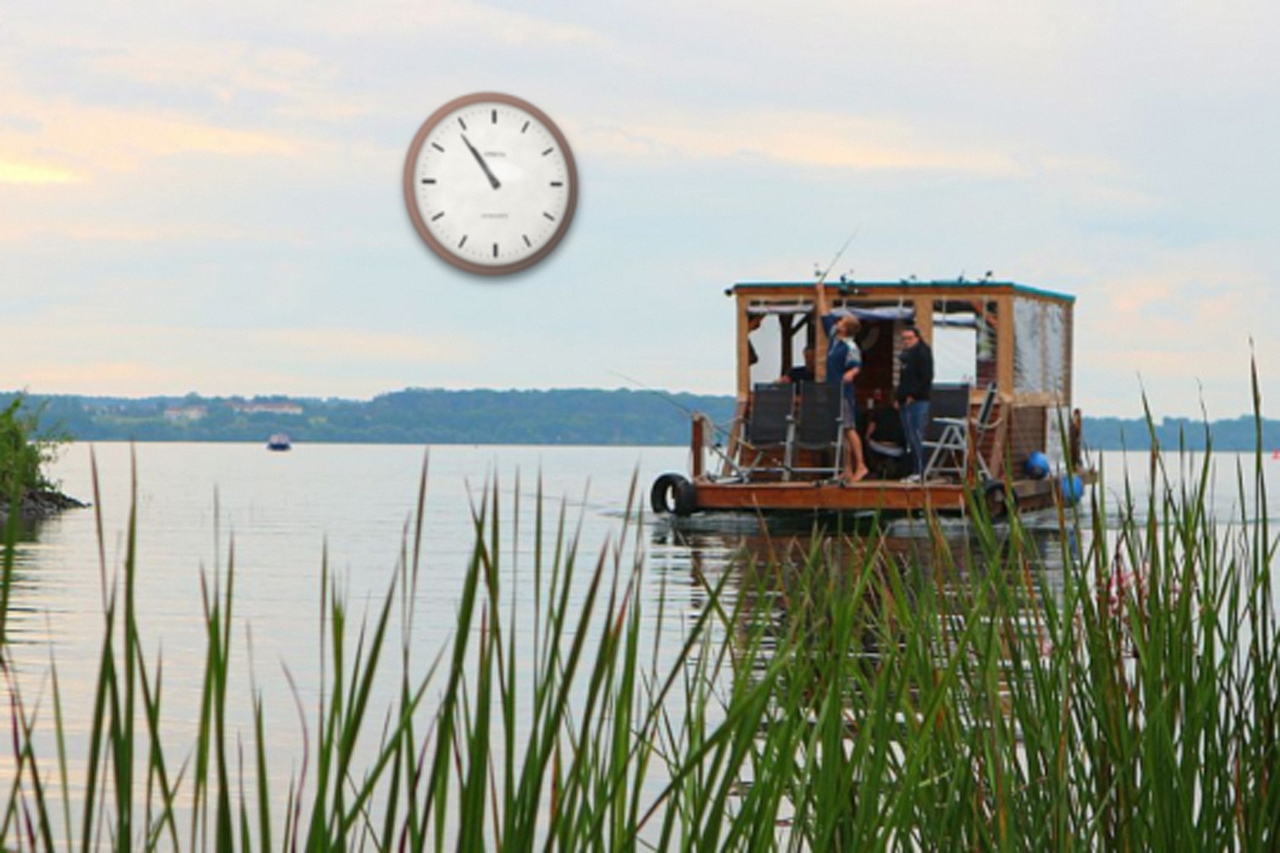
10:54
